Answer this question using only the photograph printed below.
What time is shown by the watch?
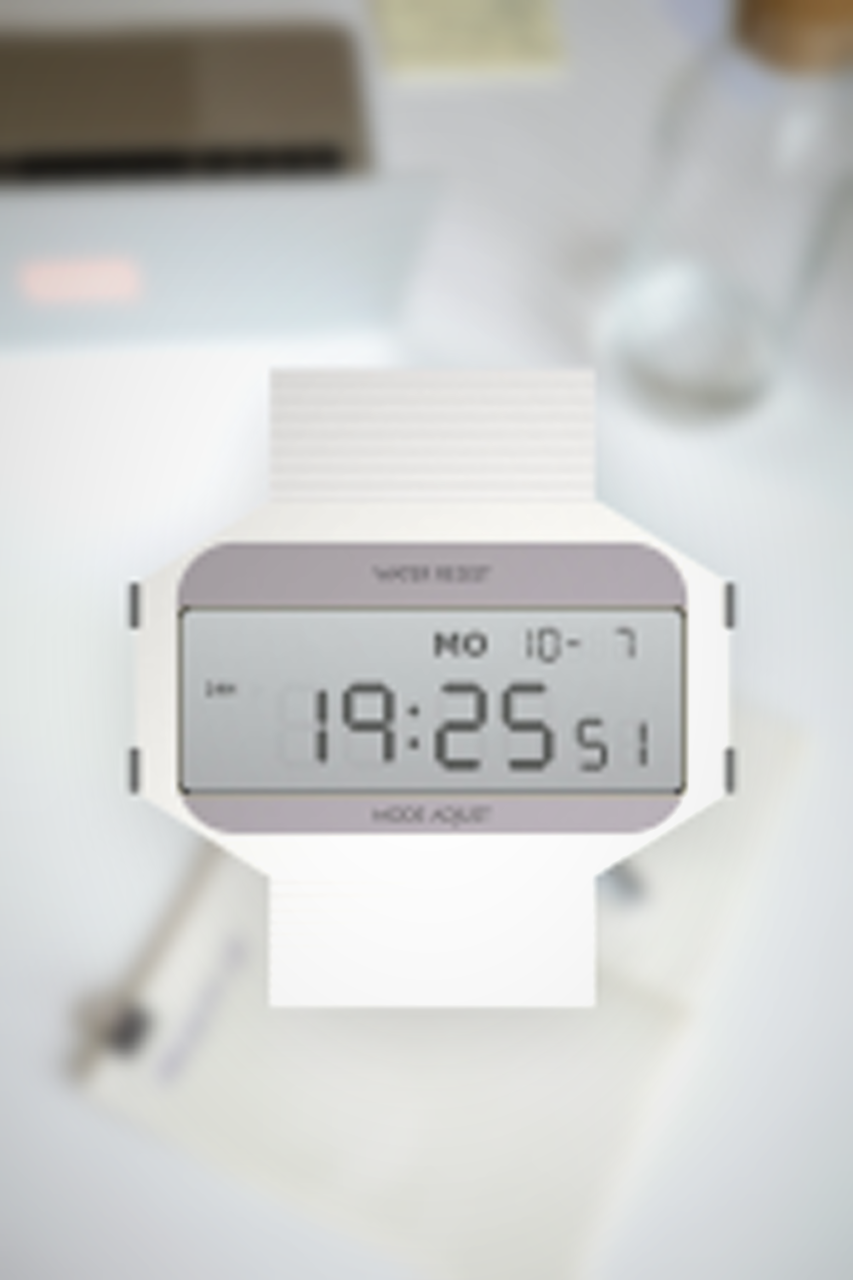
19:25:51
